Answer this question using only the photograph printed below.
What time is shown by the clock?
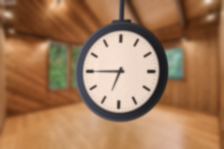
6:45
